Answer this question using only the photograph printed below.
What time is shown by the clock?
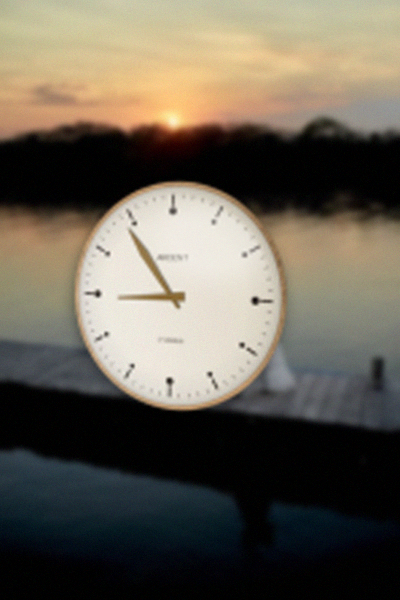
8:54
